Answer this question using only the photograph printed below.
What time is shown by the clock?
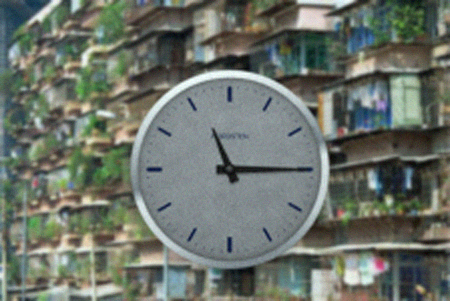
11:15
